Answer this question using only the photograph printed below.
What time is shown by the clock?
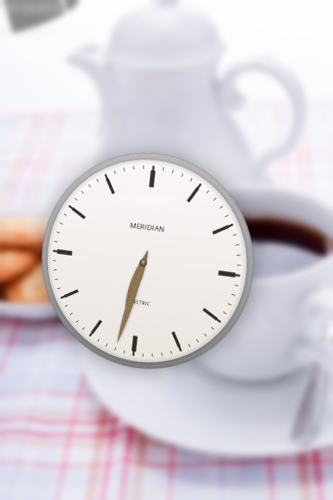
6:32
